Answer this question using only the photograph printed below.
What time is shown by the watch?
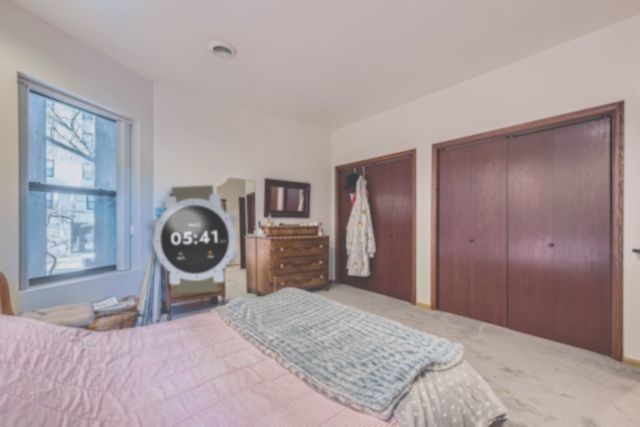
5:41
